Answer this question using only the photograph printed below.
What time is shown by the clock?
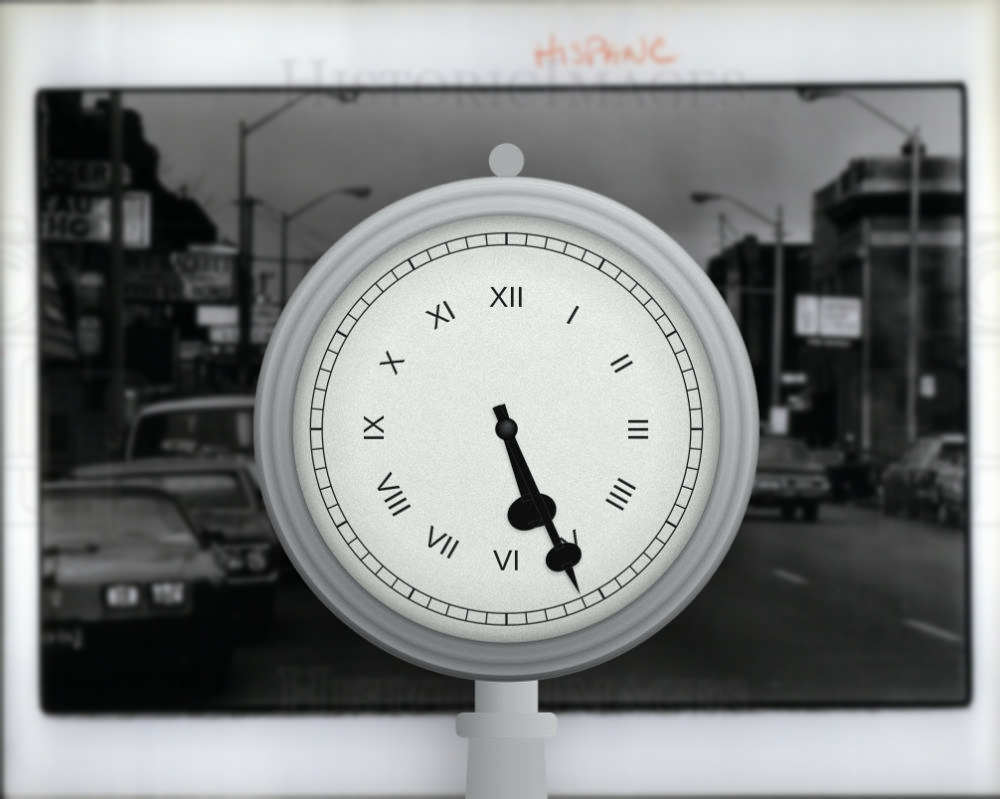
5:26
